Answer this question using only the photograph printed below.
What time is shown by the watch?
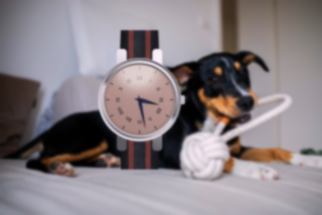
3:28
